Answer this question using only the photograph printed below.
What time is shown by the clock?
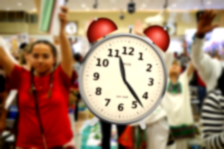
11:23
